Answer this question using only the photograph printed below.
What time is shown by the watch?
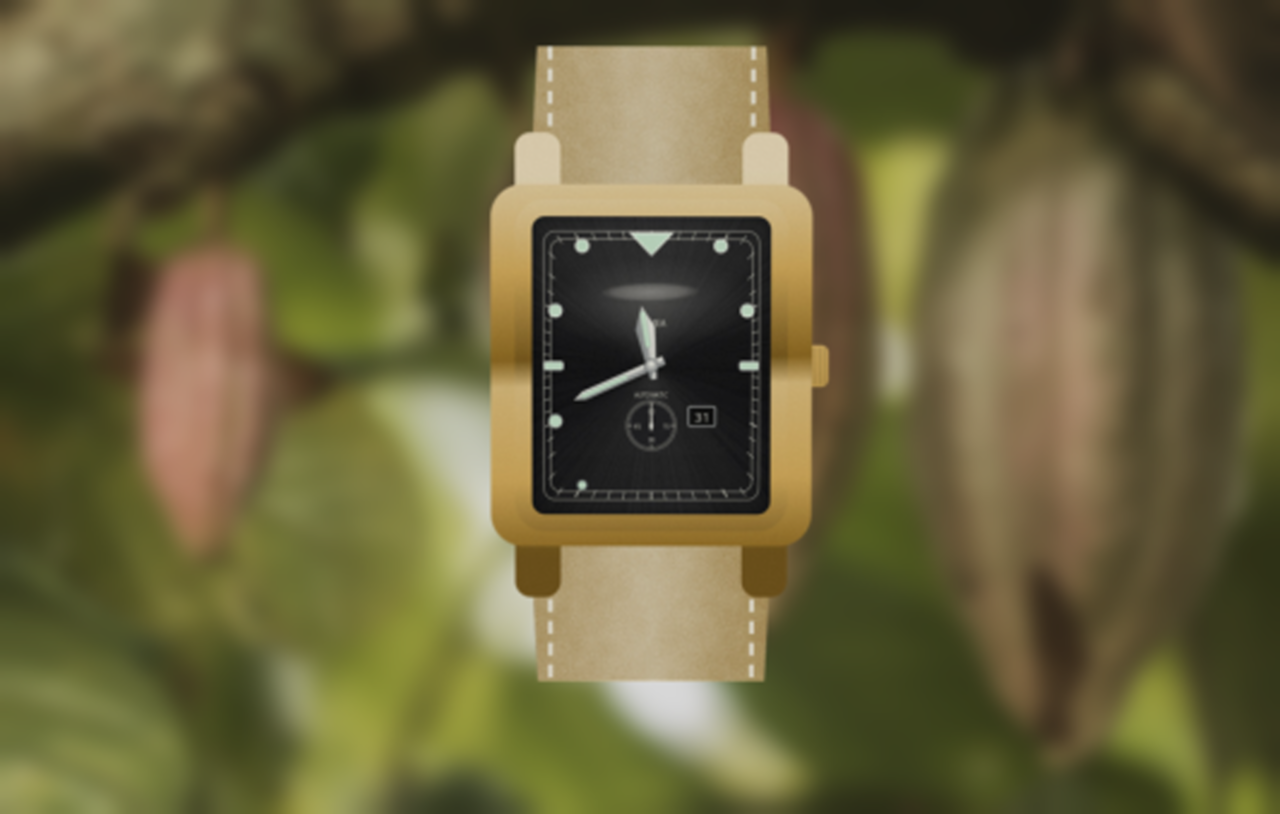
11:41
